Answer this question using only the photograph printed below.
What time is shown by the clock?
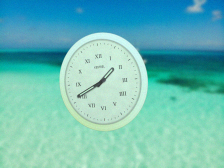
1:41
